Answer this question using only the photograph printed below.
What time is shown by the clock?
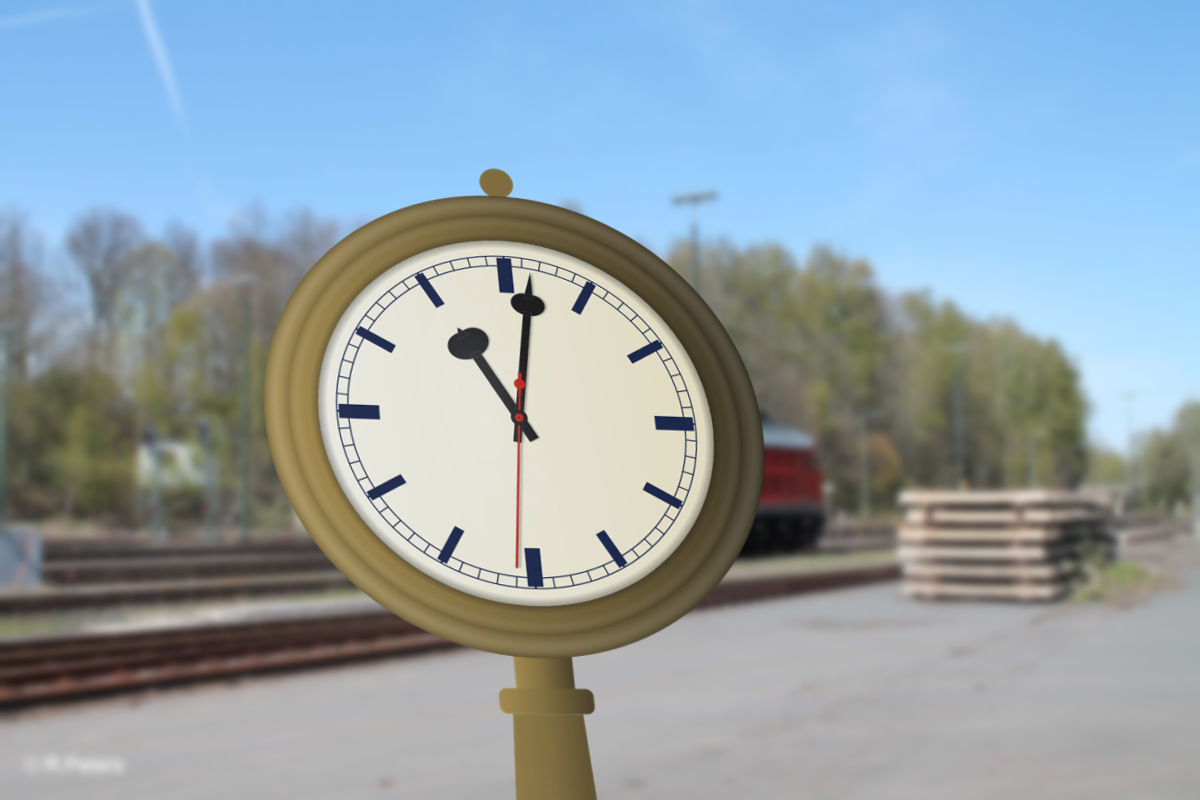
11:01:31
